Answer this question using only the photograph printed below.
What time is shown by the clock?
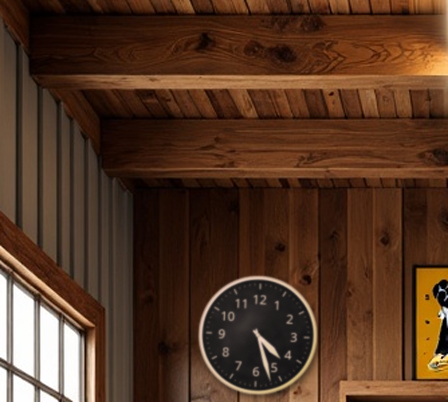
4:27
